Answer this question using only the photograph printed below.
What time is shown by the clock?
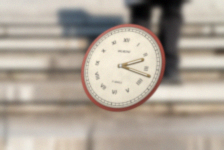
2:17
